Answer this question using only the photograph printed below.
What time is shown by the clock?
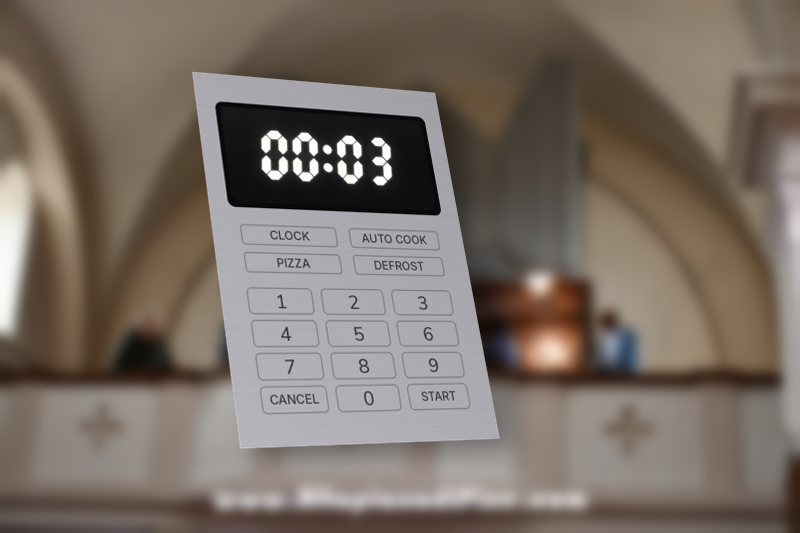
0:03
